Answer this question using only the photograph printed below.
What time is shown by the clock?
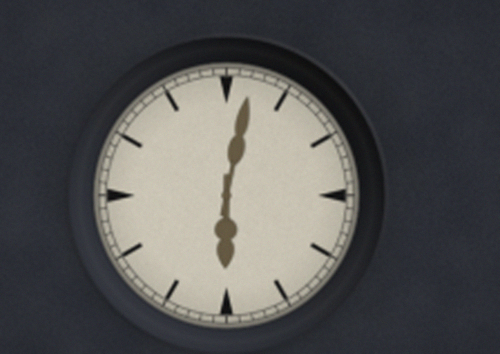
6:02
